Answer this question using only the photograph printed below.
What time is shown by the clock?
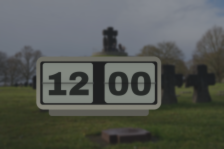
12:00
